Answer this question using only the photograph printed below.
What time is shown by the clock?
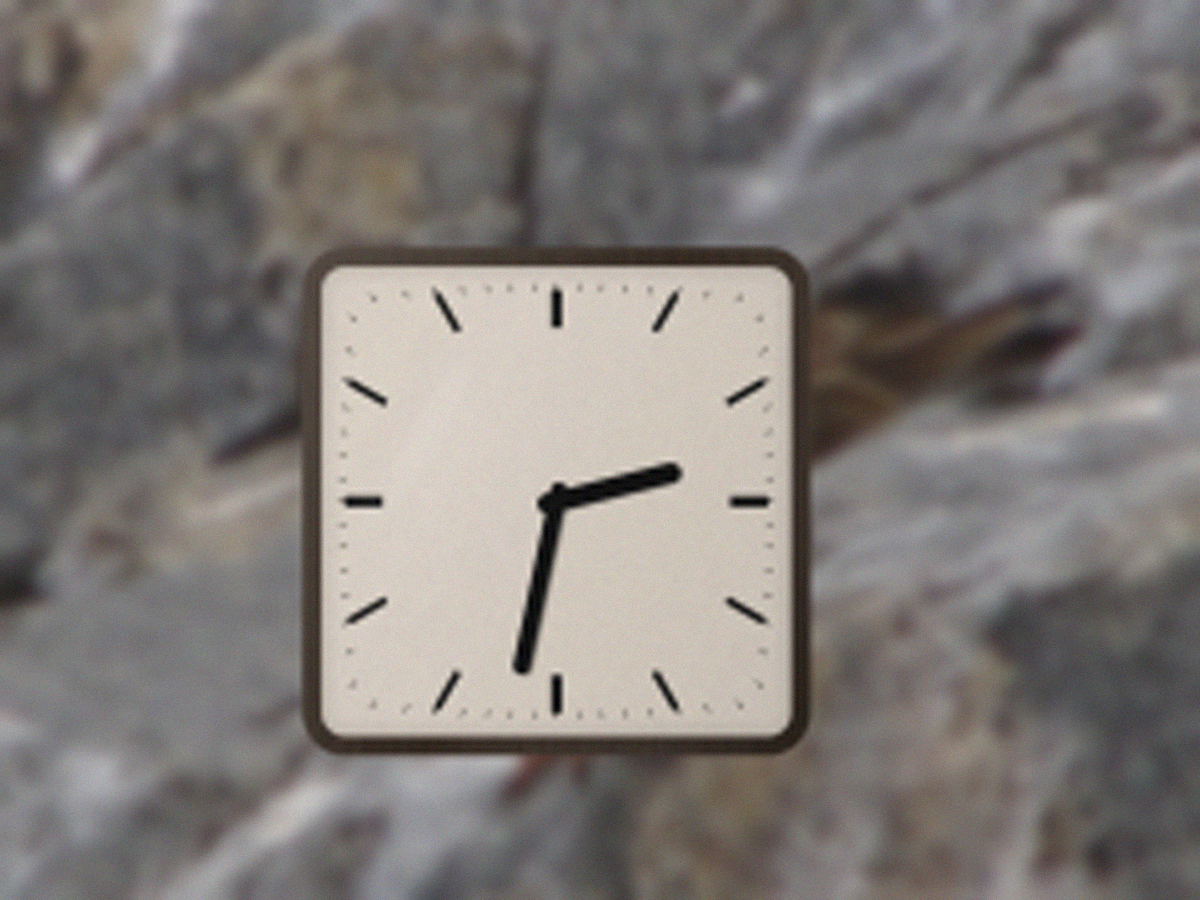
2:32
